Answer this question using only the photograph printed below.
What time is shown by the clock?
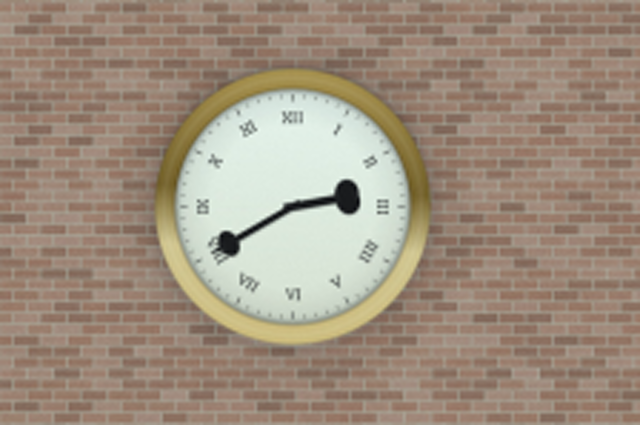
2:40
